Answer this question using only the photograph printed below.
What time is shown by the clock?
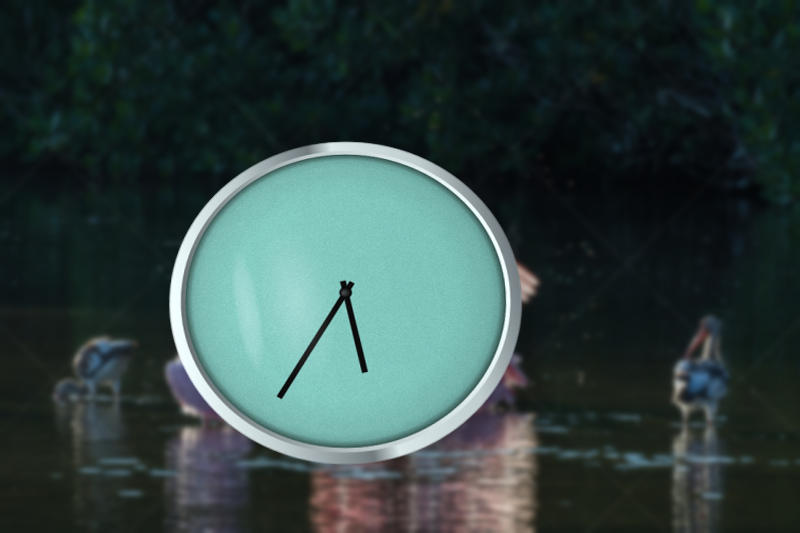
5:35
